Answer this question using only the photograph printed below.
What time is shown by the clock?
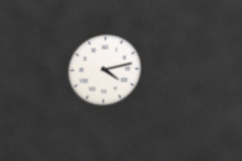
4:13
